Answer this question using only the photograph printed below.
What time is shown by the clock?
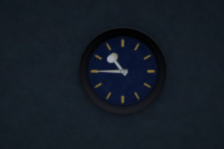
10:45
